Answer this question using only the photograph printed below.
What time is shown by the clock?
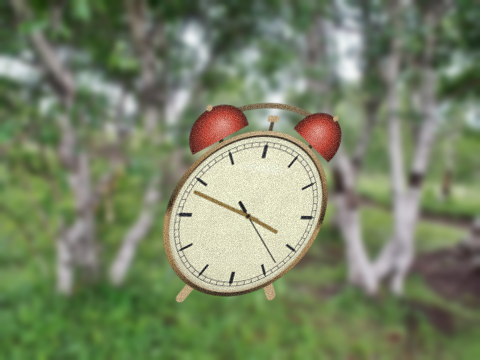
3:48:23
